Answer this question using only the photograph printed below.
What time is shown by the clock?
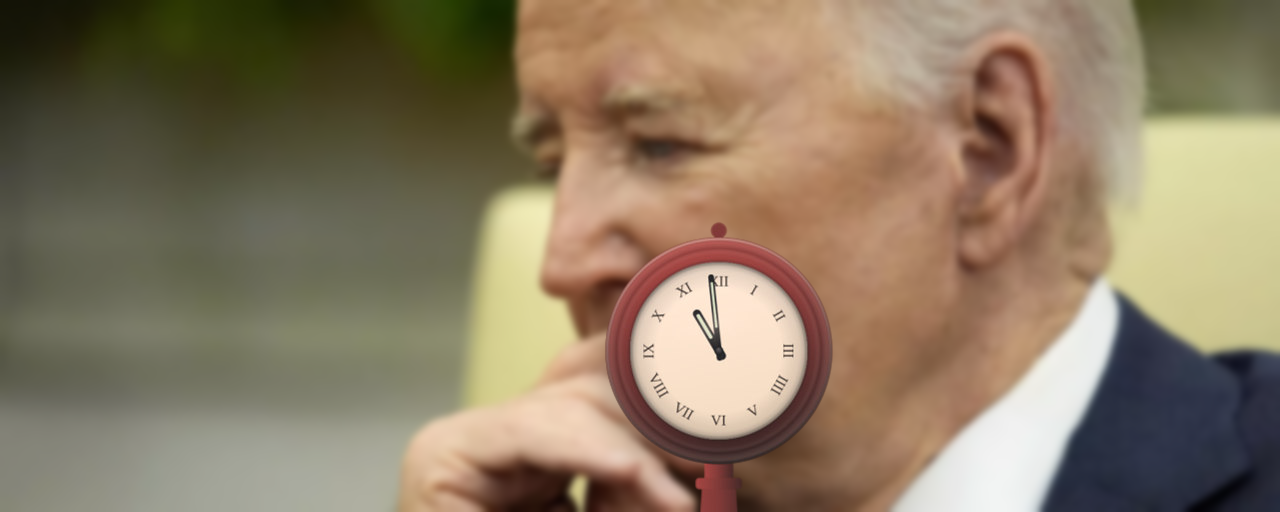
10:59
